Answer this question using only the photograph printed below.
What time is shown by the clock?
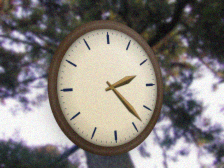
2:23
